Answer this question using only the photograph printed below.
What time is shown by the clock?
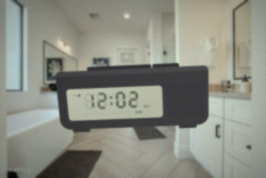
12:02
